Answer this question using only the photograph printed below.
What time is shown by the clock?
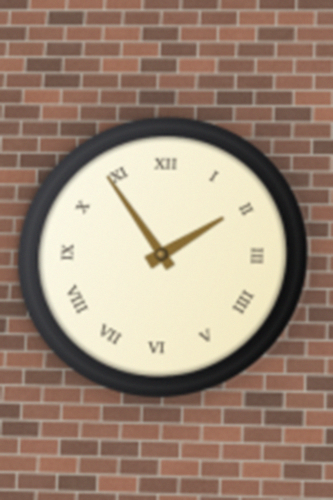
1:54
